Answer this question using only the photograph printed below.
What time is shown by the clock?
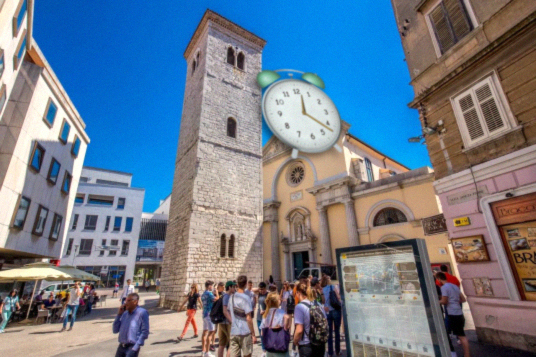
12:22
